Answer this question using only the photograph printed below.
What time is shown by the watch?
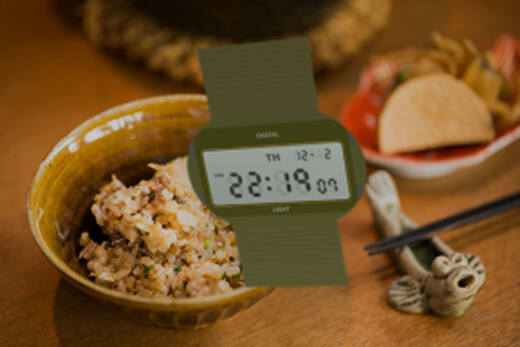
22:19:07
